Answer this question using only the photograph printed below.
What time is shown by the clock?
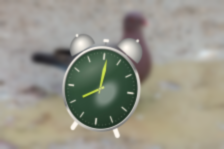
8:01
